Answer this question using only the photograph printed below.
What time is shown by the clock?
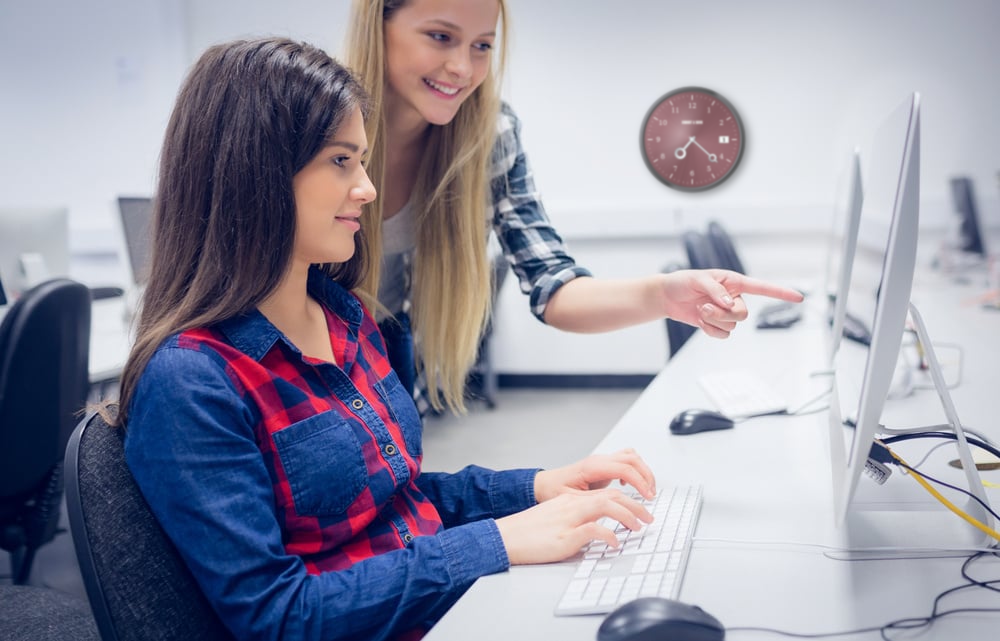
7:22
